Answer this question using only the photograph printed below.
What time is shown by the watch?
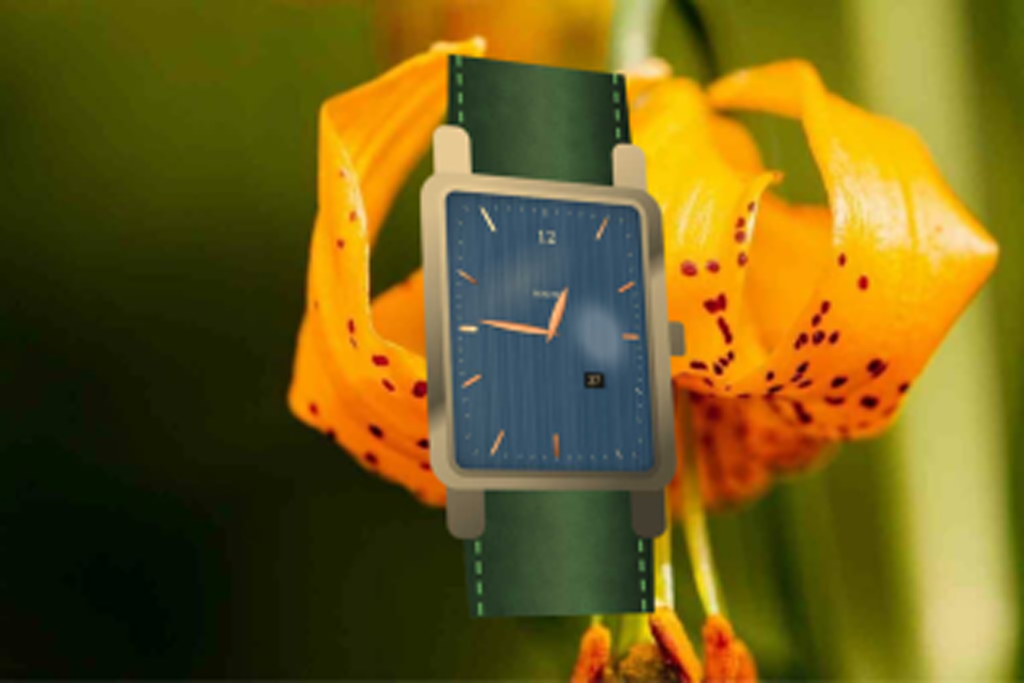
12:46
